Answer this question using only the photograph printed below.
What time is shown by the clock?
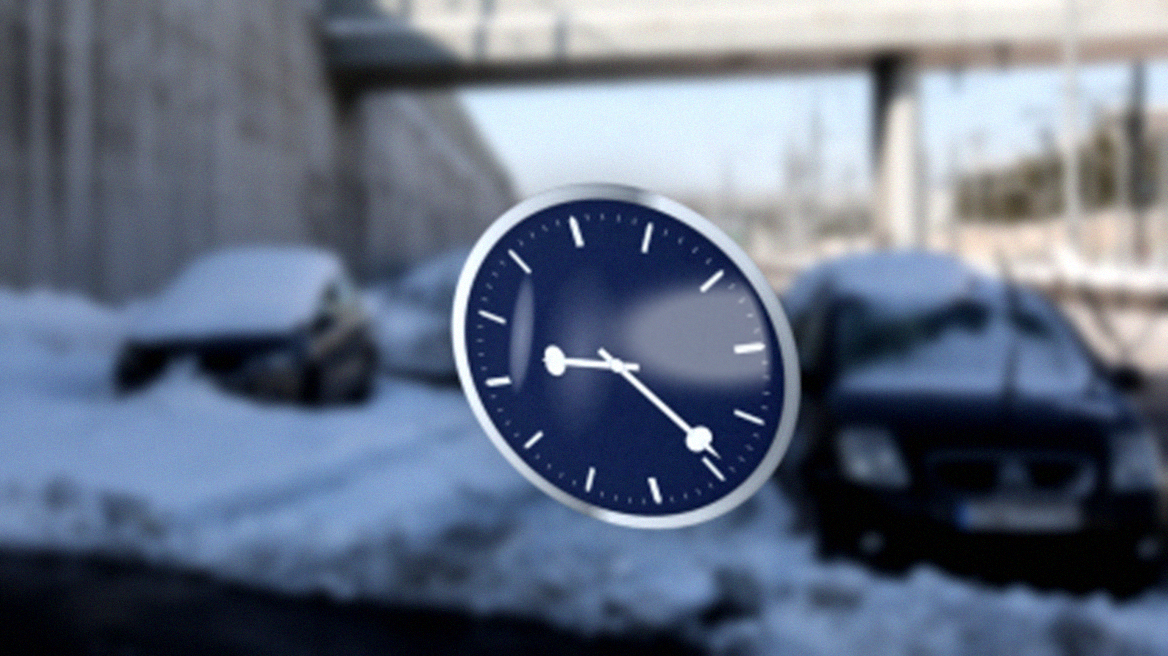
9:24
